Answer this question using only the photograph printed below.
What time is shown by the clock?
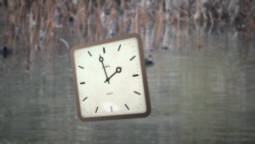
1:58
